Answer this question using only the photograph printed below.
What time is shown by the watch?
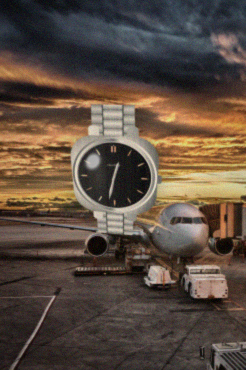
12:32
